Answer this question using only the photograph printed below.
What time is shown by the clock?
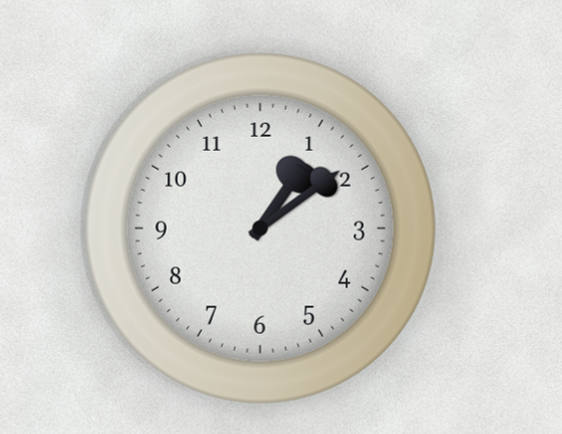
1:09
